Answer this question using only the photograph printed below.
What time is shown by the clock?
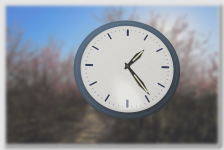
1:24
